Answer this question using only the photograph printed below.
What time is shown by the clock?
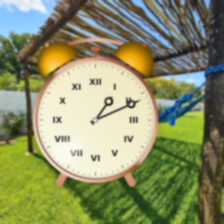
1:11
